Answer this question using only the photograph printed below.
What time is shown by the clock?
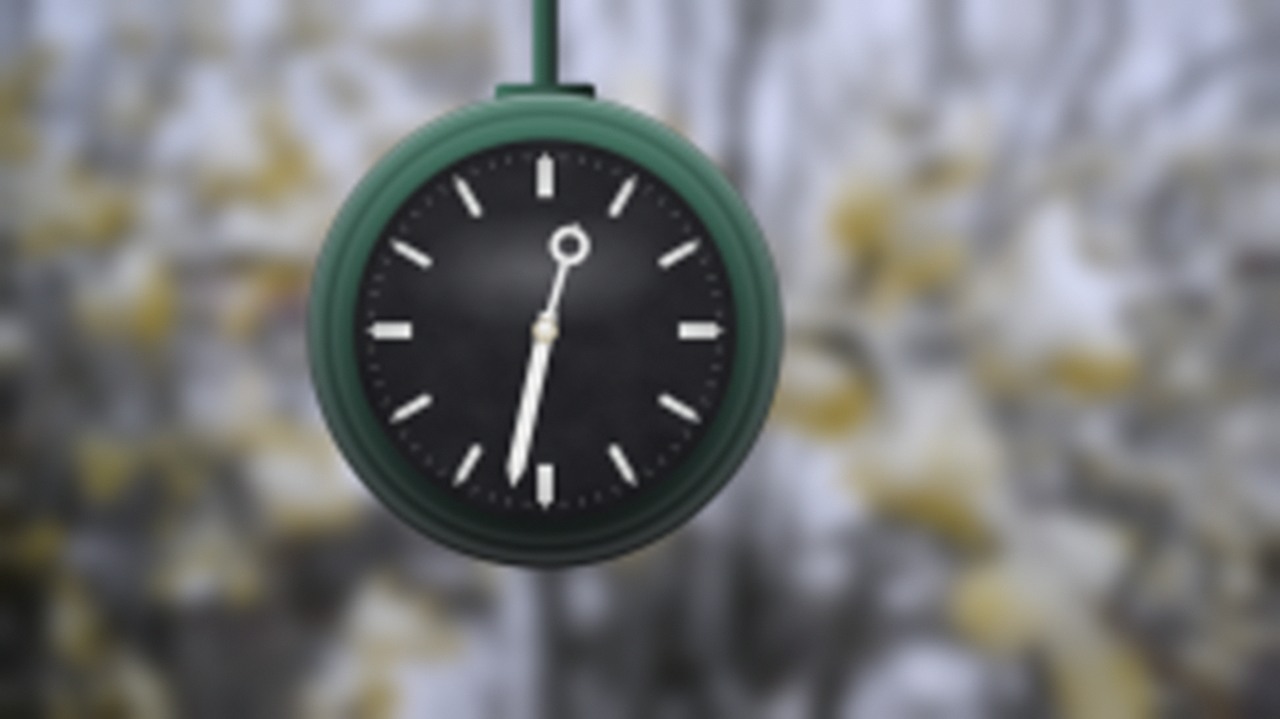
12:32
